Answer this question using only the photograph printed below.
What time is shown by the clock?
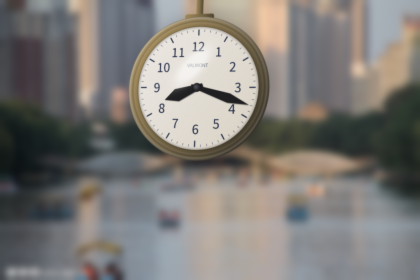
8:18
